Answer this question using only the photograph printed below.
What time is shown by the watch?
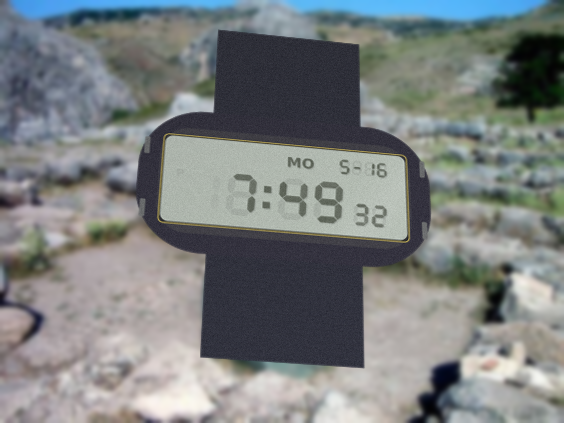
7:49:32
